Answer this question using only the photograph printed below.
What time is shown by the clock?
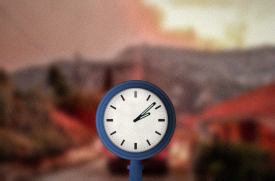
2:08
